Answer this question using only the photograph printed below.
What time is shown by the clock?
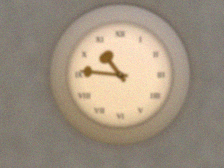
10:46
